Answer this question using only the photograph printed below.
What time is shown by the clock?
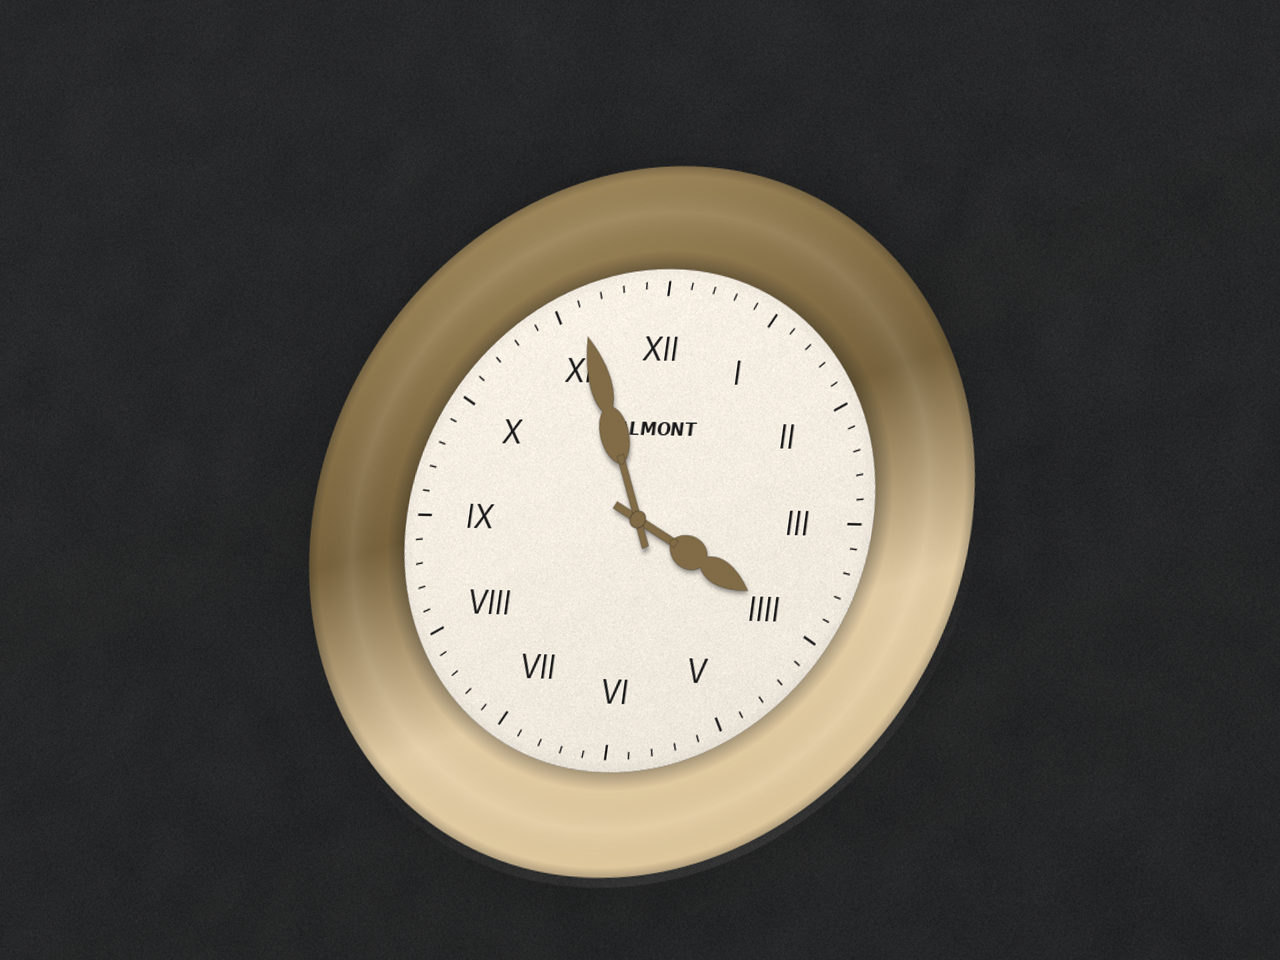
3:56
